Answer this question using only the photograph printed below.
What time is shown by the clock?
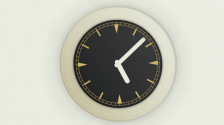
5:08
